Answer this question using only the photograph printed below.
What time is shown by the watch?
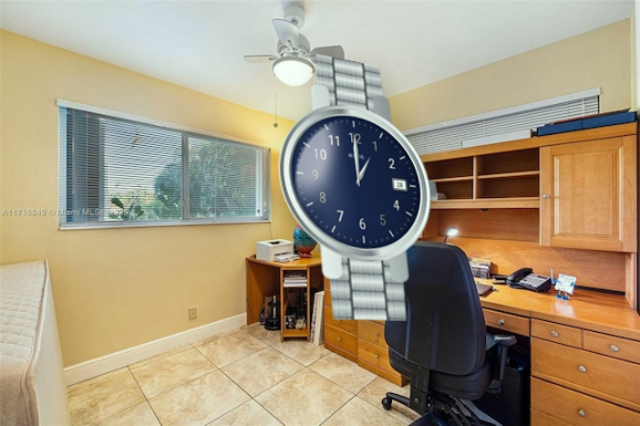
1:00
